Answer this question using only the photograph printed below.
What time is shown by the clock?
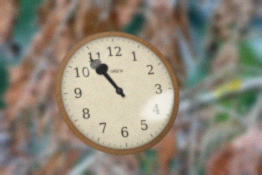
10:54
